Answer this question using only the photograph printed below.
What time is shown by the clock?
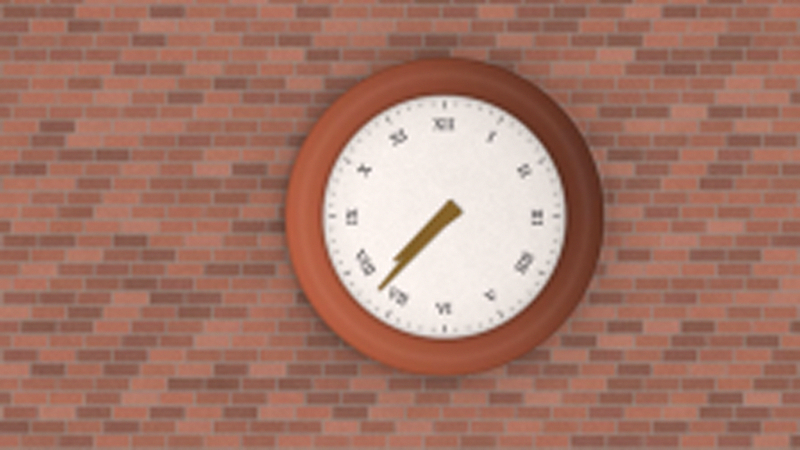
7:37
